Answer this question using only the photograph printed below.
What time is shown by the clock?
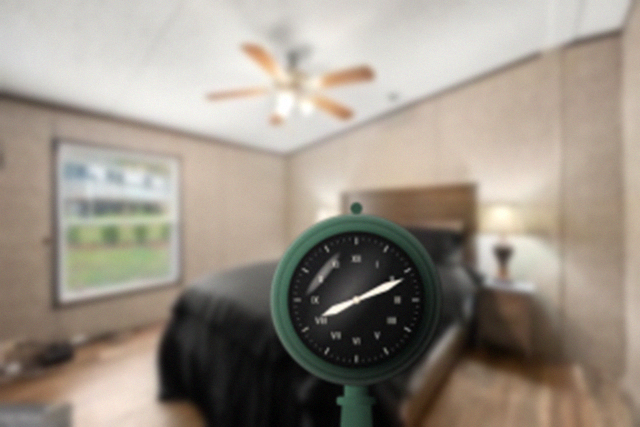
8:11
